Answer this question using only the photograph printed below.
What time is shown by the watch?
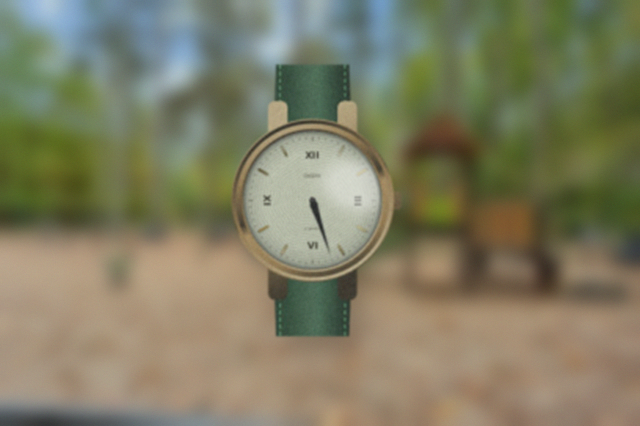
5:27
